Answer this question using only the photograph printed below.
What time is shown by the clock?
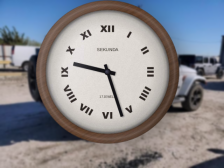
9:27
